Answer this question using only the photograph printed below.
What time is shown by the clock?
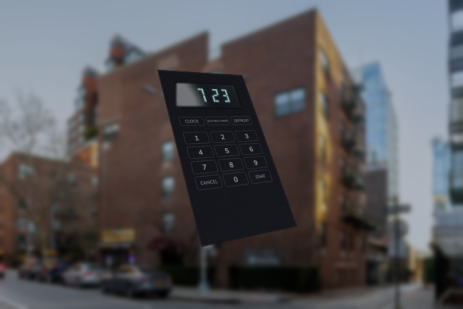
7:23
